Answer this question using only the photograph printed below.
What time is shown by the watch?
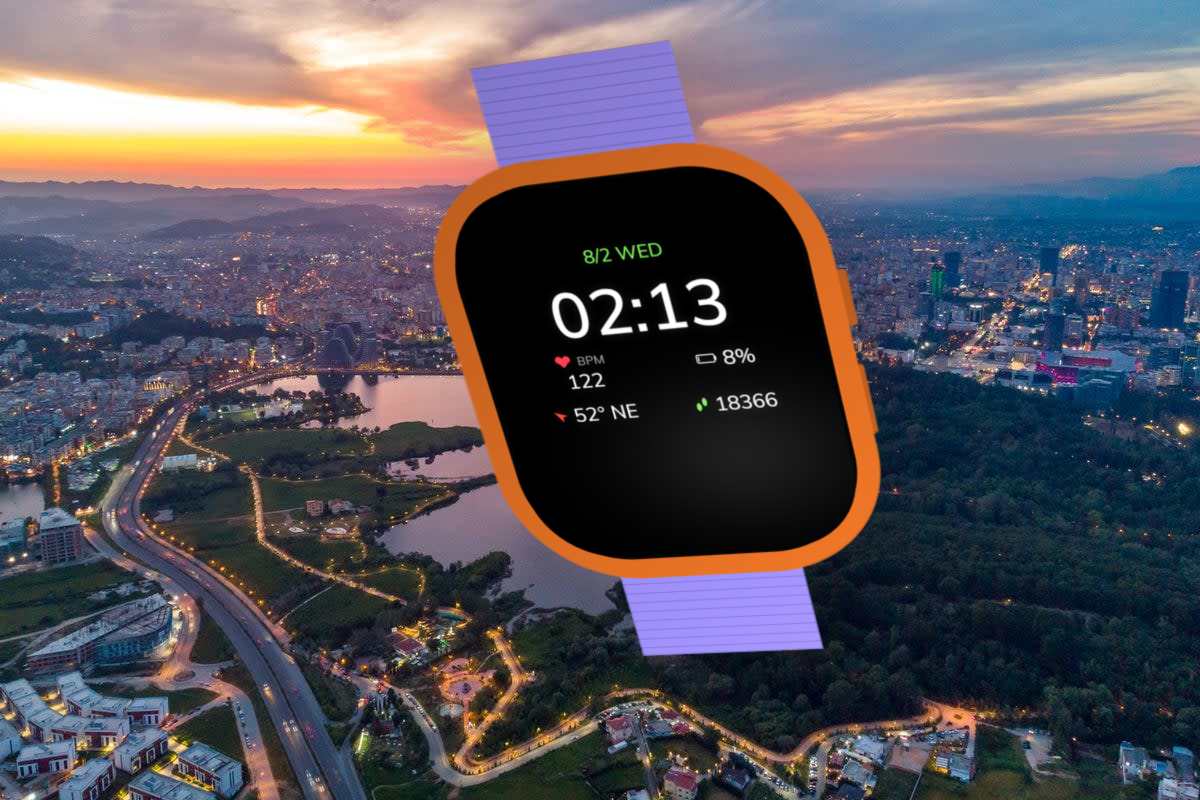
2:13
